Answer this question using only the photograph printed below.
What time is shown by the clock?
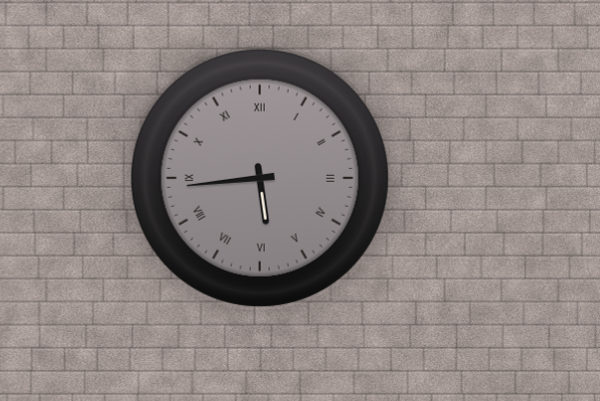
5:44
